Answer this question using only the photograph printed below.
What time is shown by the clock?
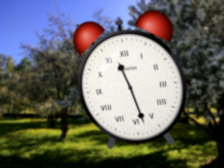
11:28
